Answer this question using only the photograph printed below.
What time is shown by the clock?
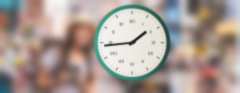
1:44
